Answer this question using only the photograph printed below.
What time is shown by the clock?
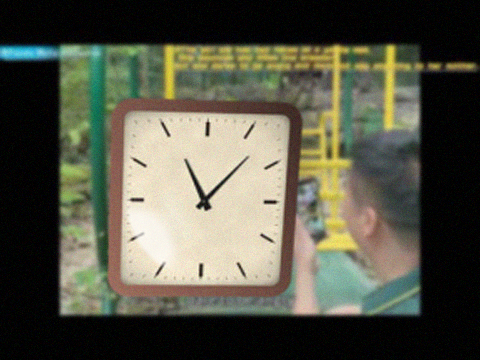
11:07
